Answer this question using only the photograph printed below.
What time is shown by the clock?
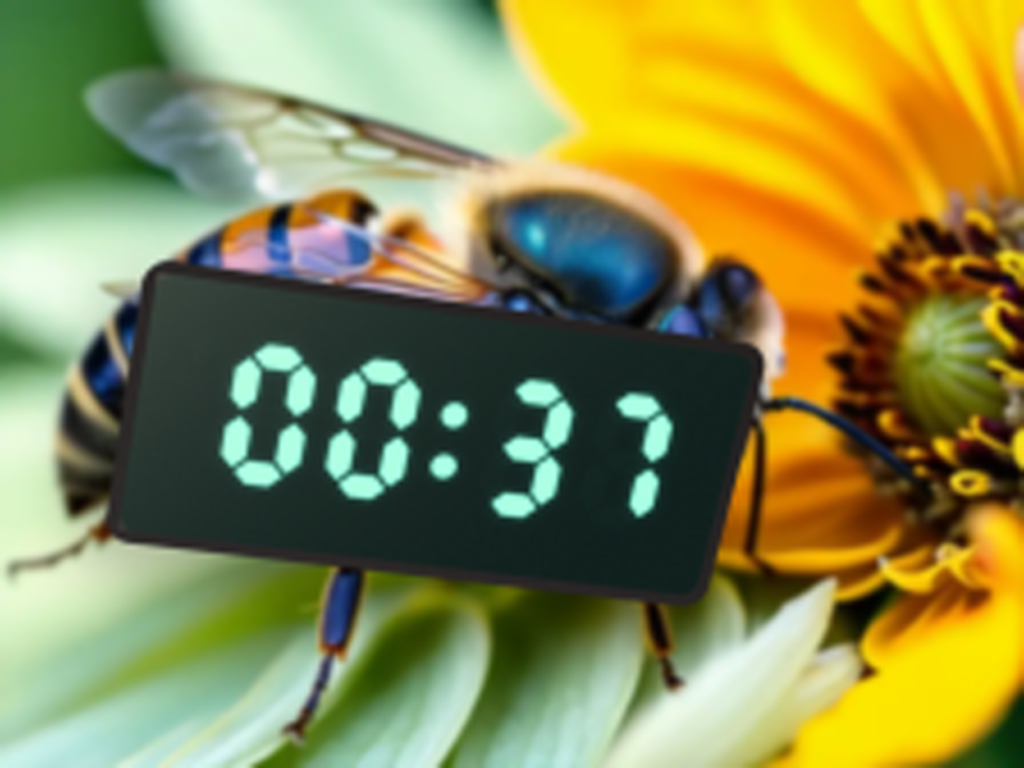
0:37
